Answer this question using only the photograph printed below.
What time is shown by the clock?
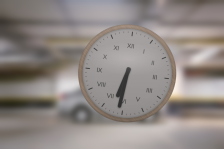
6:31
